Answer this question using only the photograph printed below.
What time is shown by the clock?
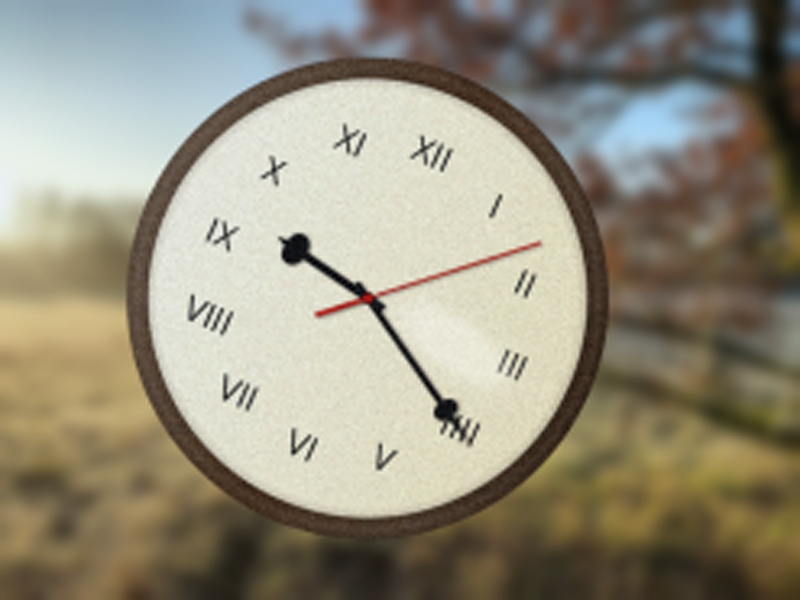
9:20:08
